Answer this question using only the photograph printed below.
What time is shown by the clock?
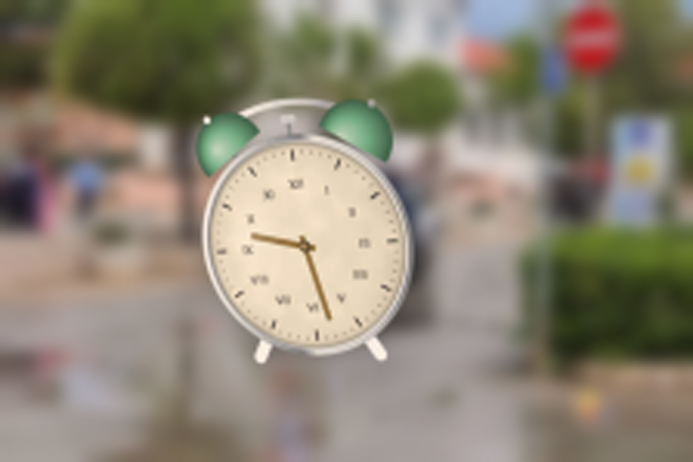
9:28
